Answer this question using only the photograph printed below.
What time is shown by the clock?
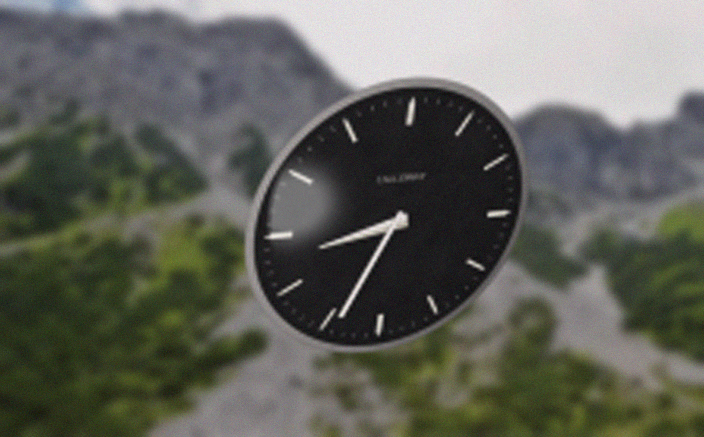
8:34
